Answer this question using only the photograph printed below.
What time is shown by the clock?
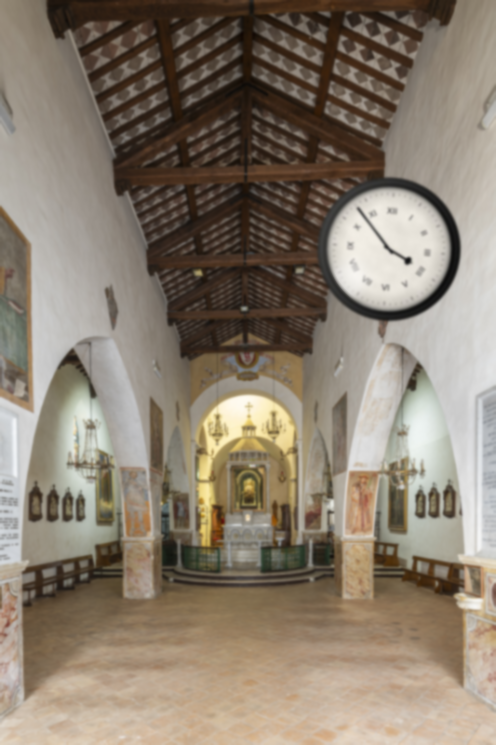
3:53
